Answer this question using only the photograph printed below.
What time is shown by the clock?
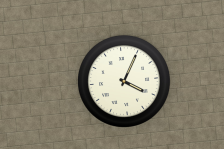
4:05
